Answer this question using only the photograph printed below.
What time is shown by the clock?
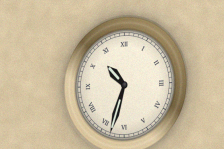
10:33
